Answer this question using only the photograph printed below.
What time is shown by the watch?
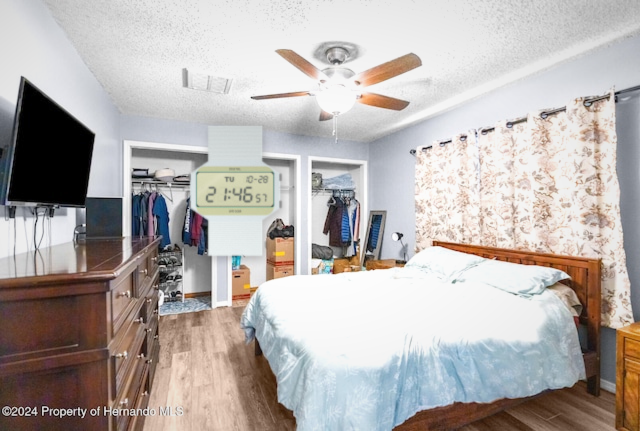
21:46
